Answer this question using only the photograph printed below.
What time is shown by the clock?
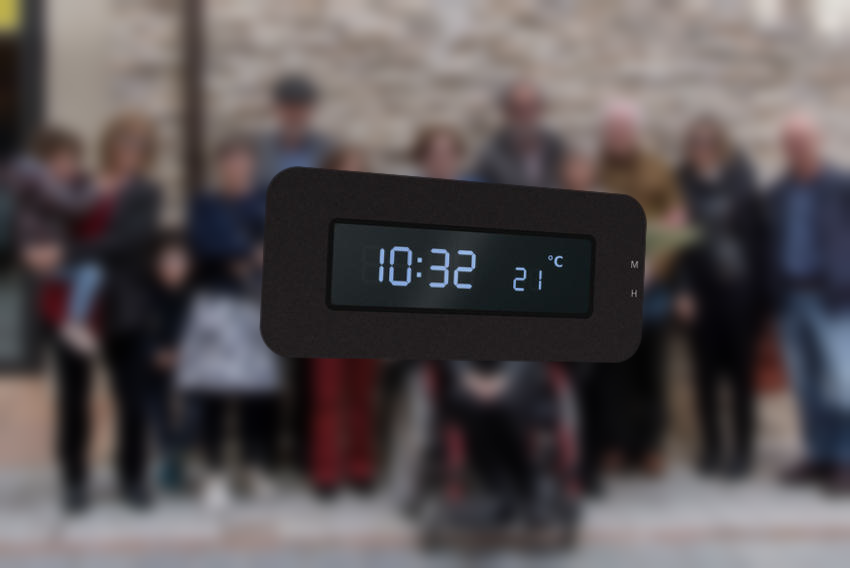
10:32
